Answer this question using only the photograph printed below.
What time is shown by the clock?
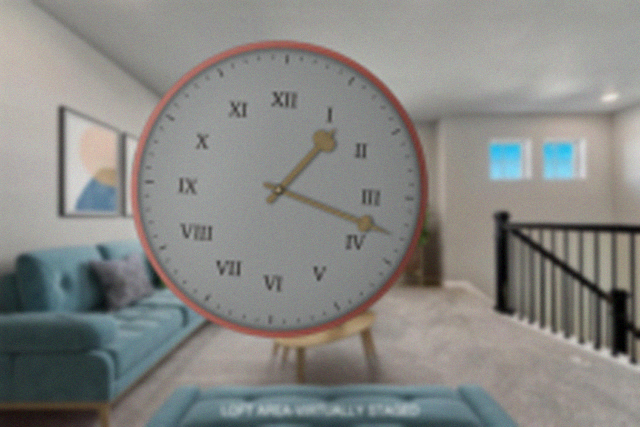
1:18
